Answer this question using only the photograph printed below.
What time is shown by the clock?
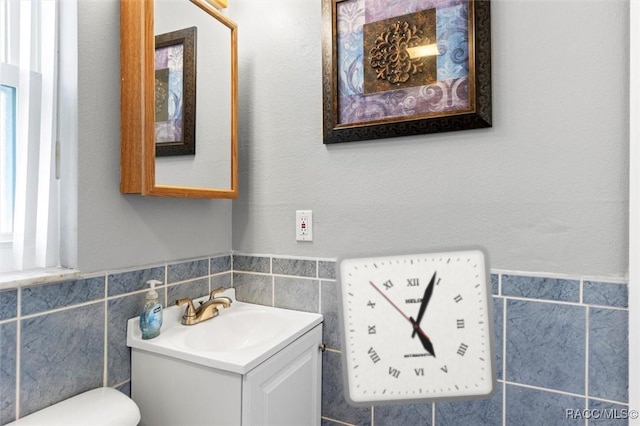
5:03:53
